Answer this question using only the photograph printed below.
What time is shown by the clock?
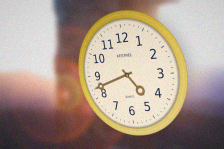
4:42
